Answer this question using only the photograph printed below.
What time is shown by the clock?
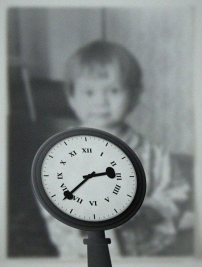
2:38
